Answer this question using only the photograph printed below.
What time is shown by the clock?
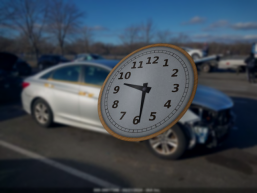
9:29
